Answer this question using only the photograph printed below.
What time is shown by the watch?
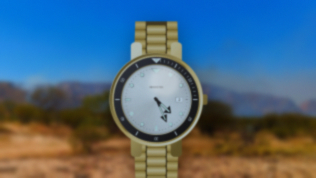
4:26
